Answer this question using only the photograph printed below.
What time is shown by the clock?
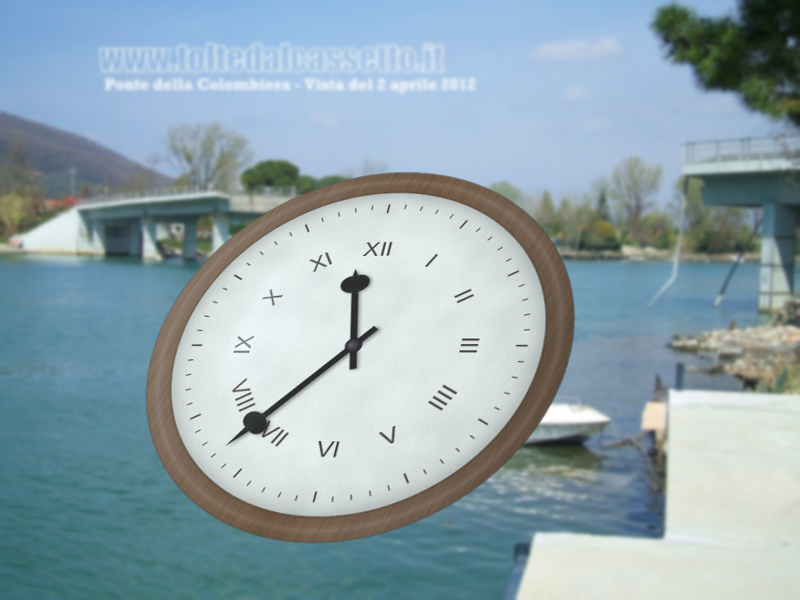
11:37
